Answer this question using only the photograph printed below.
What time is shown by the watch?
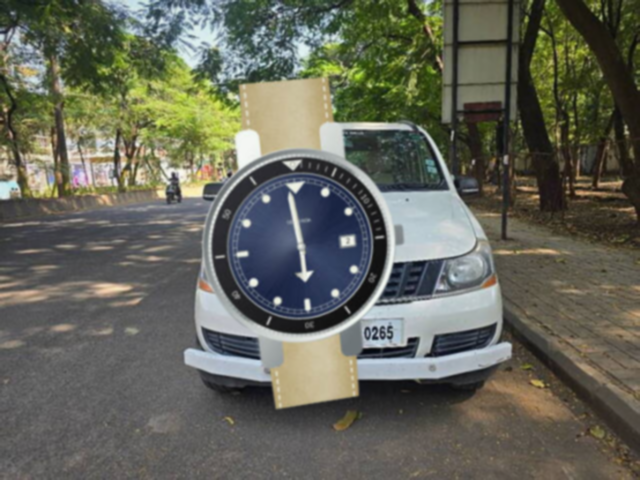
5:59
